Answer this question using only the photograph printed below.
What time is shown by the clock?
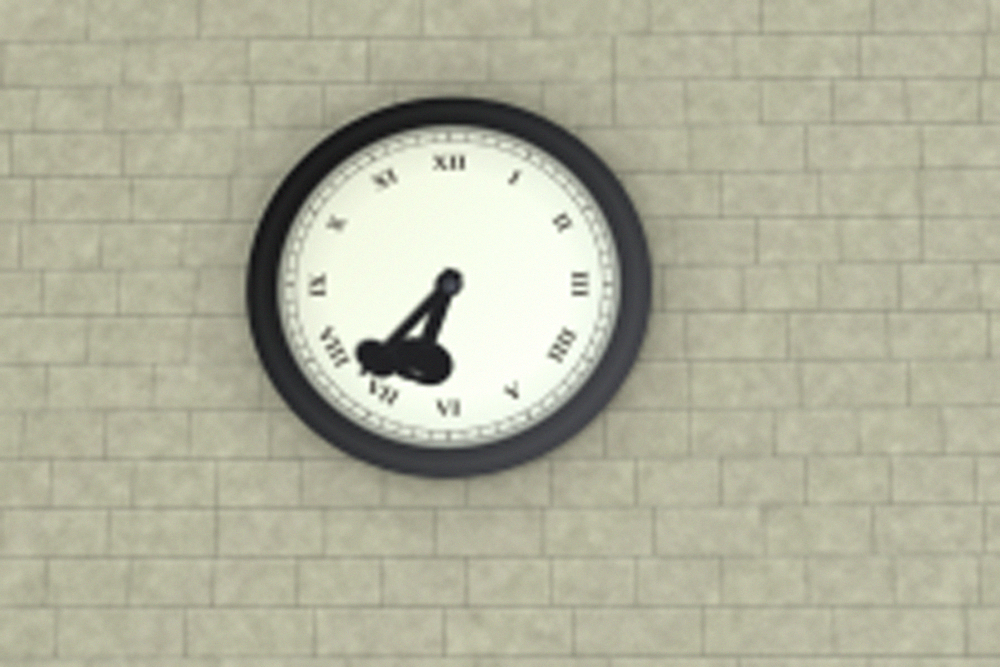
6:37
